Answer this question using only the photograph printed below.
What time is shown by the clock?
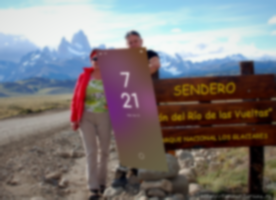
7:21
